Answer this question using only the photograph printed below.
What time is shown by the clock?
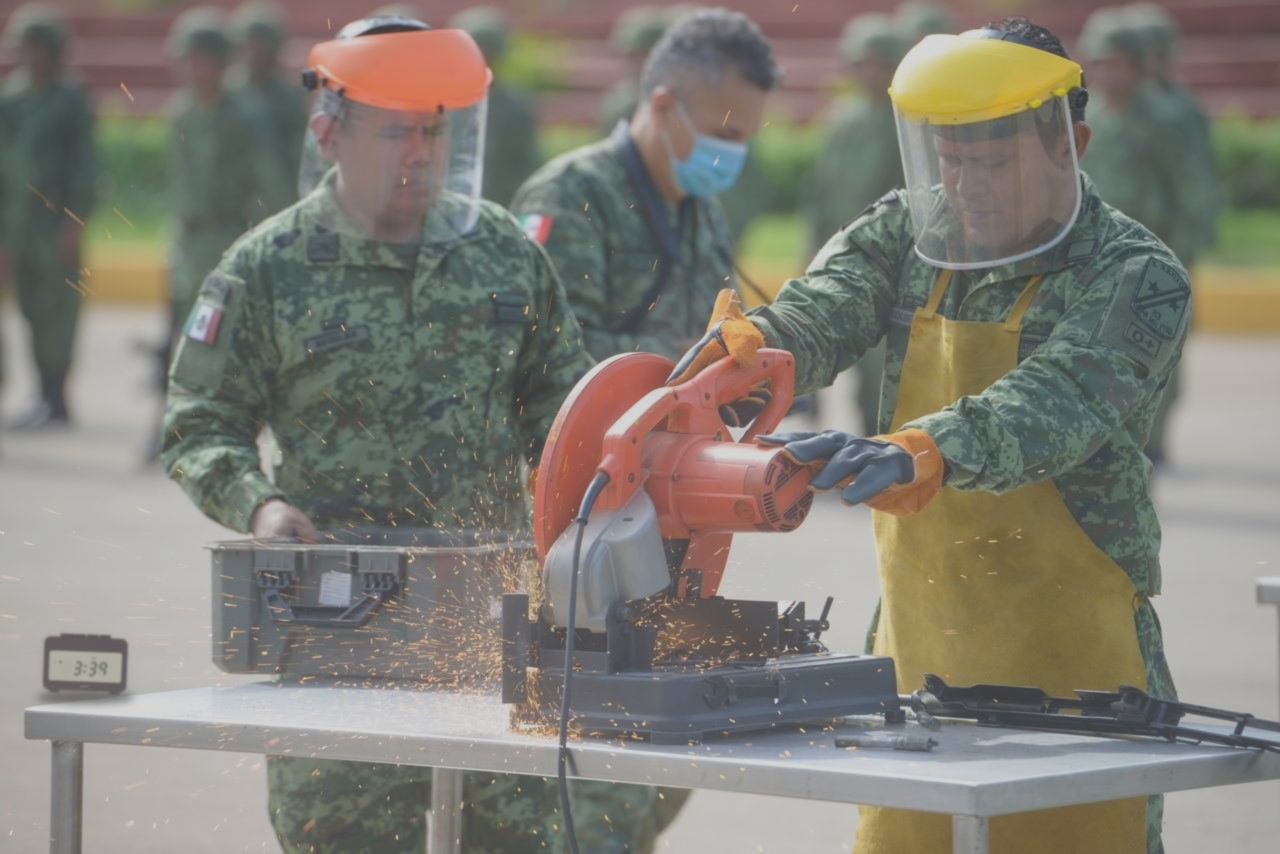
3:39
